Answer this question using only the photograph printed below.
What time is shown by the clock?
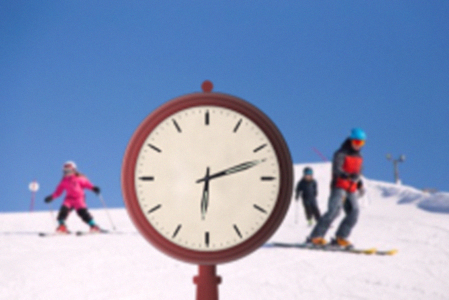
6:12
